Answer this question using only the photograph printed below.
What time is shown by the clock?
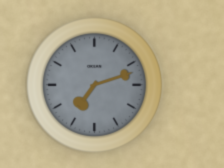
7:12
